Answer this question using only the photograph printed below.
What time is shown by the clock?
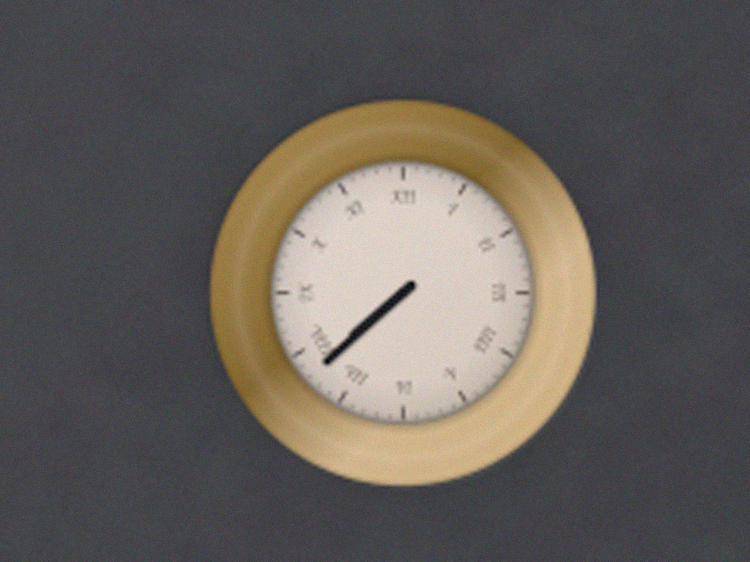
7:38
